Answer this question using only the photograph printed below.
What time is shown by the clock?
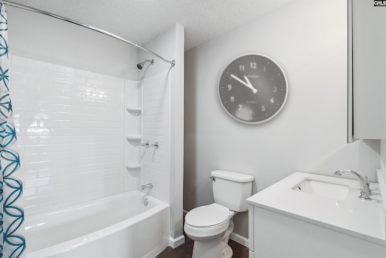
10:50
